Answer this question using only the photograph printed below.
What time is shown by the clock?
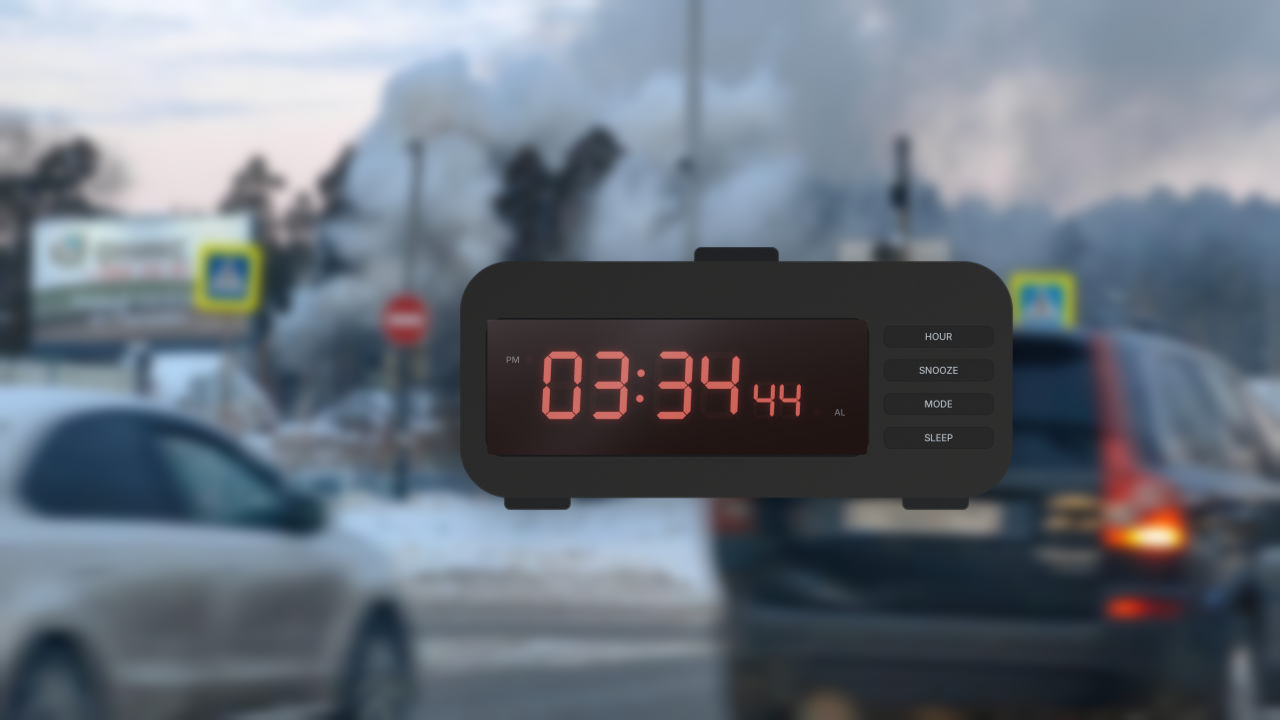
3:34:44
